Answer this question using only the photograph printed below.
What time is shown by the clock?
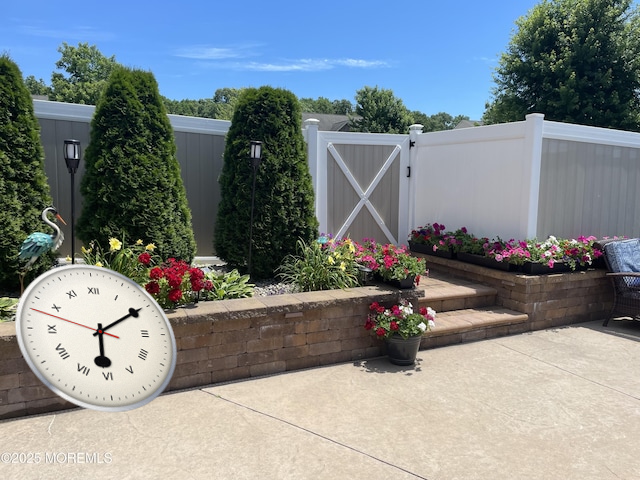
6:09:48
